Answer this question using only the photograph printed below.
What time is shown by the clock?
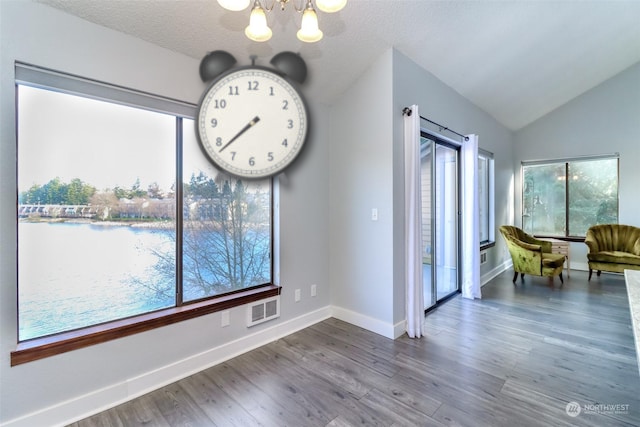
7:38
